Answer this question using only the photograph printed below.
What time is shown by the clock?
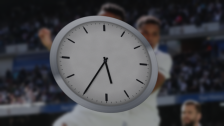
5:35
